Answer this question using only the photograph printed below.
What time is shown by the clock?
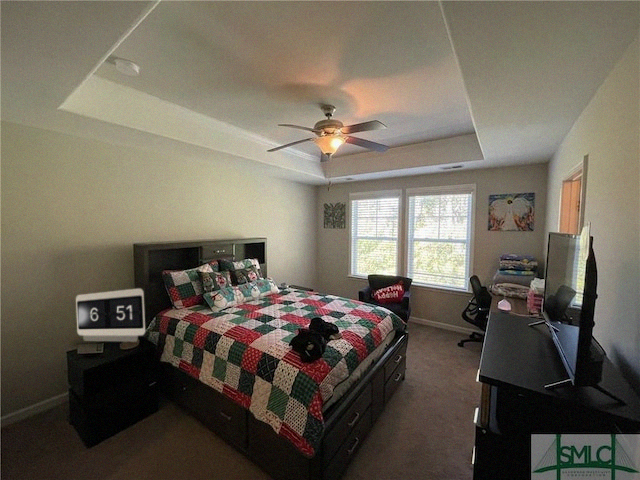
6:51
